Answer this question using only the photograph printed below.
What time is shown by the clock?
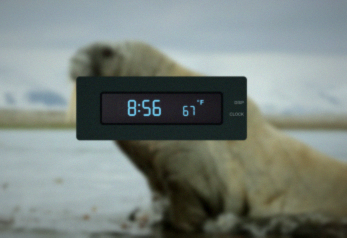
8:56
